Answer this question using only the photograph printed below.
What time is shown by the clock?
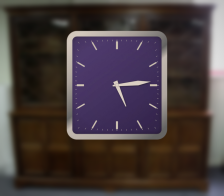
5:14
